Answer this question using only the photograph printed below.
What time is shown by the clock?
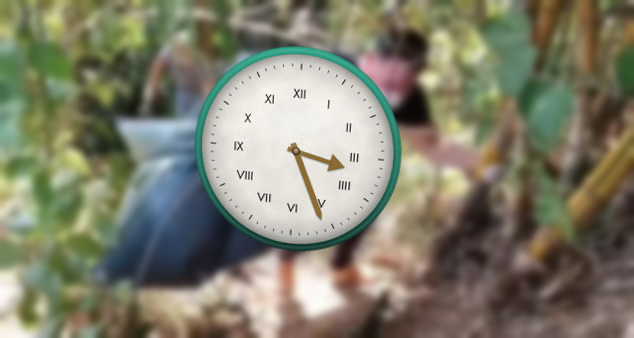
3:26
